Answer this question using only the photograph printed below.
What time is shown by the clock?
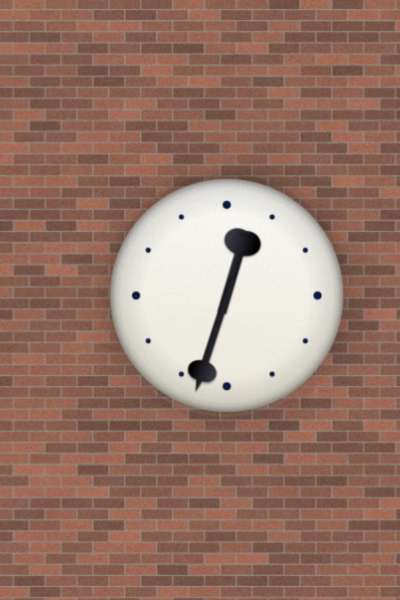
12:33
